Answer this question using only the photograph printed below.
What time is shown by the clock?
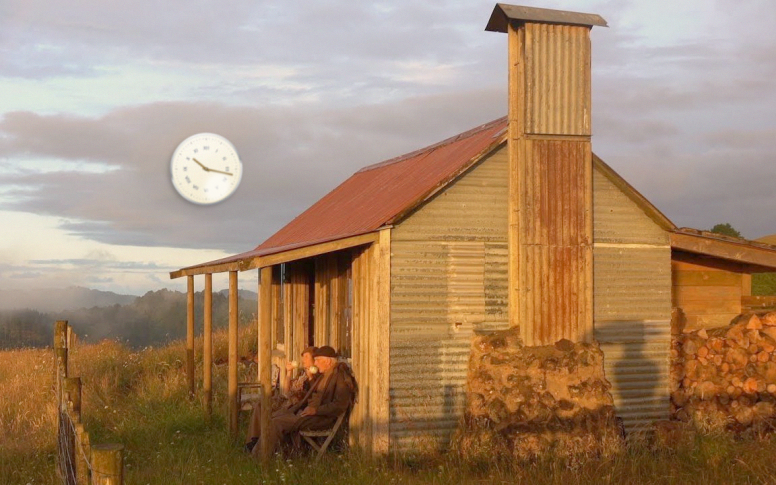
10:17
